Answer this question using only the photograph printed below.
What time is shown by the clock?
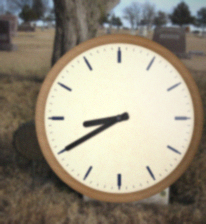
8:40
